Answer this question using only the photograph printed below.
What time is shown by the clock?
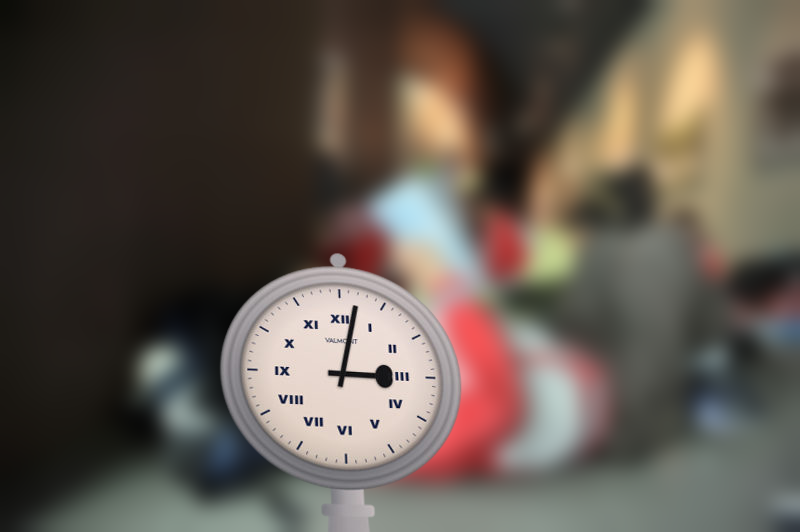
3:02
